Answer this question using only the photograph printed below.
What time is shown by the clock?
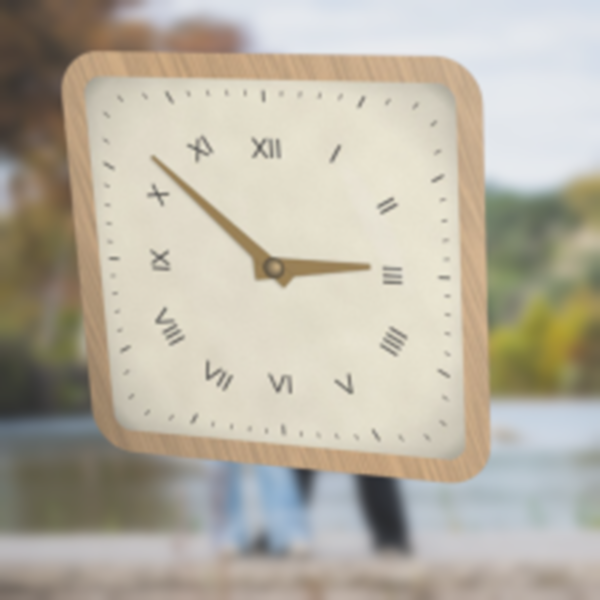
2:52
